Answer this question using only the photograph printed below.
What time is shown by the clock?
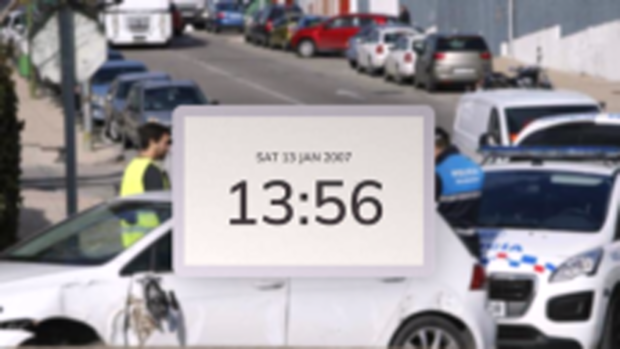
13:56
